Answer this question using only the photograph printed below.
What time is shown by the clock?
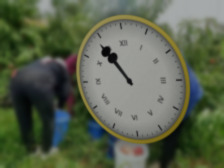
10:54
